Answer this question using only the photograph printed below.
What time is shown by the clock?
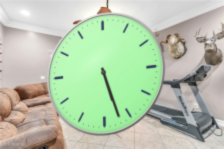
5:27
